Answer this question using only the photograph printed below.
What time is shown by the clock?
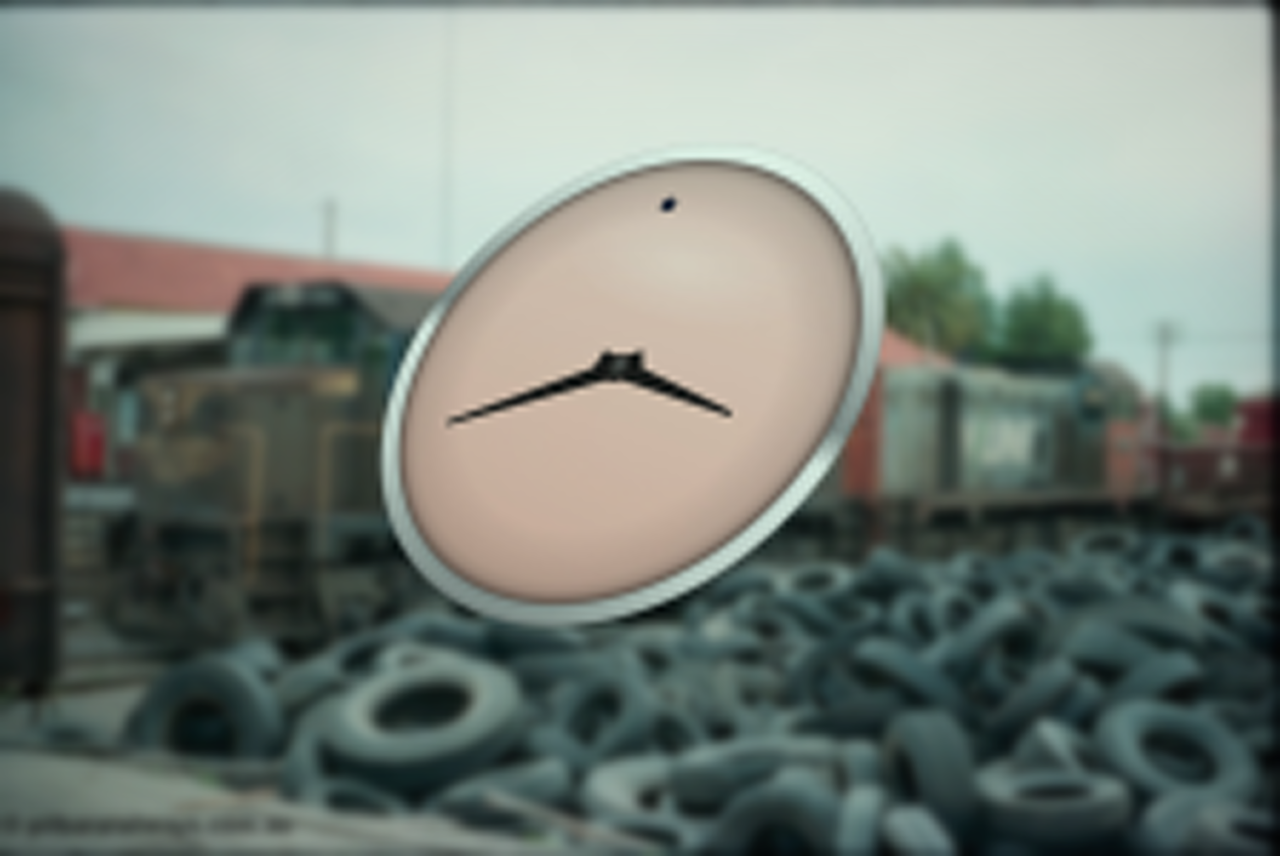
3:42
